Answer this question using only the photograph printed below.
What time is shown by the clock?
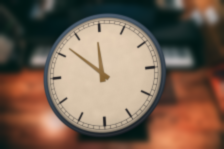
11:52
